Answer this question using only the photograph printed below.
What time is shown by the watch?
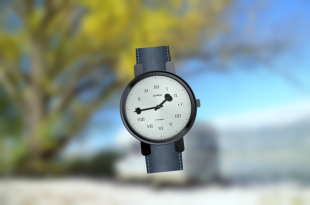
1:44
